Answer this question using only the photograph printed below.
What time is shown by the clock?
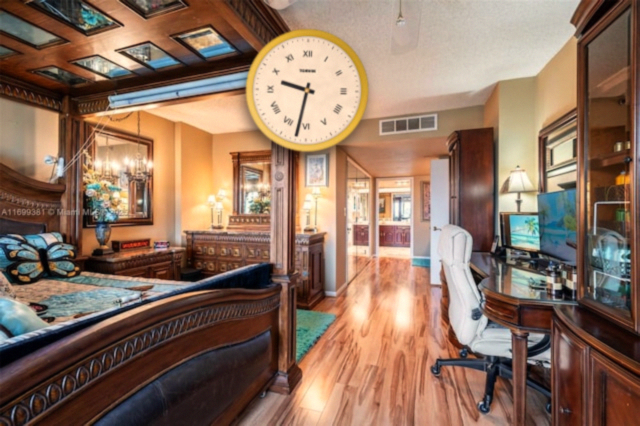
9:32
